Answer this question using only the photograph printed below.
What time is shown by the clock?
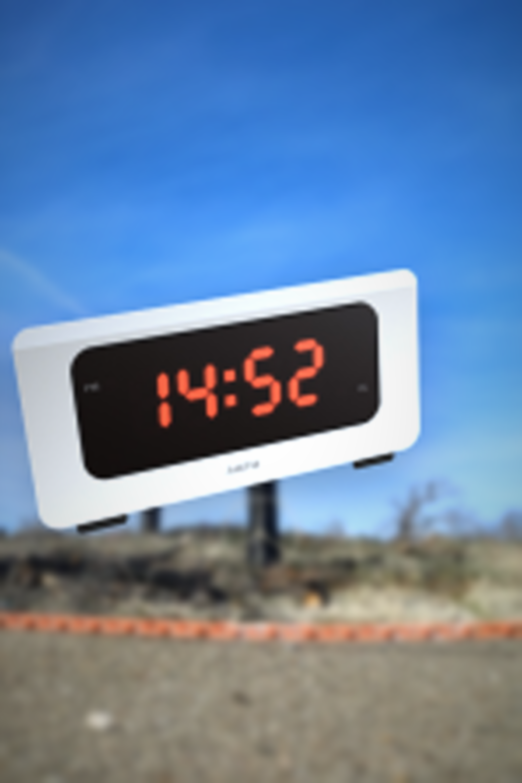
14:52
